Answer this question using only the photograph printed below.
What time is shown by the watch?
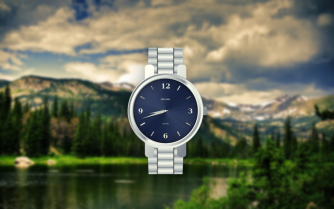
8:42
